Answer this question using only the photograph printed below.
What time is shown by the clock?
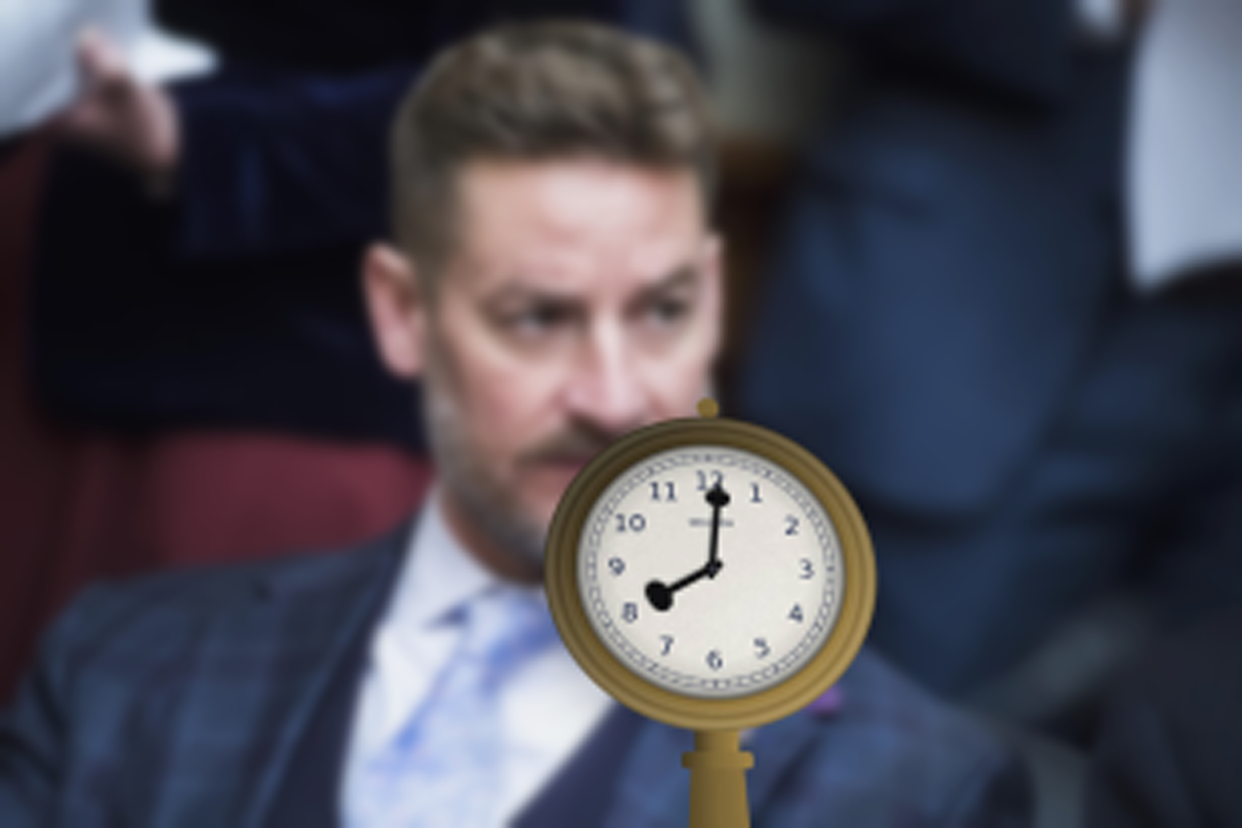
8:01
